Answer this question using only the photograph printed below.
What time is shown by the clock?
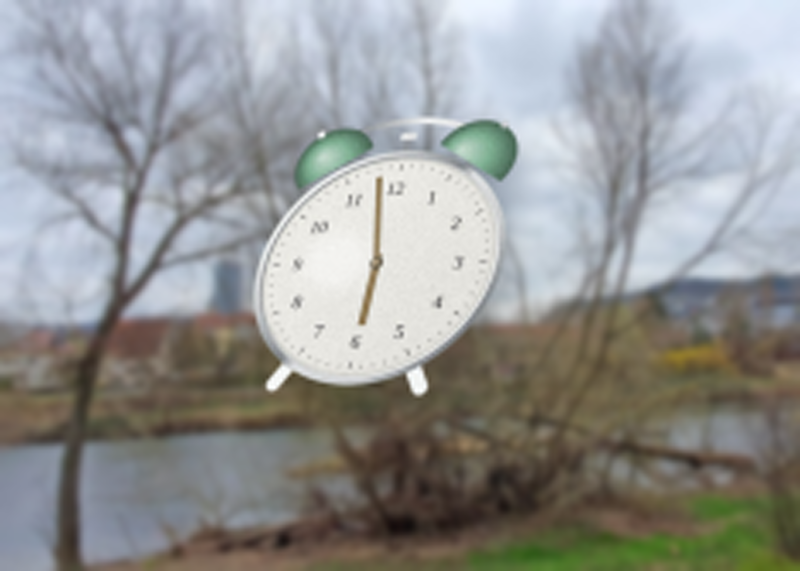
5:58
